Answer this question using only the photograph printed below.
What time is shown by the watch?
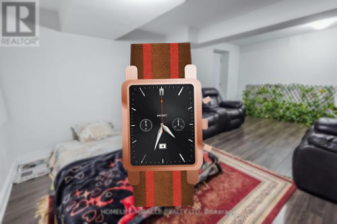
4:33
